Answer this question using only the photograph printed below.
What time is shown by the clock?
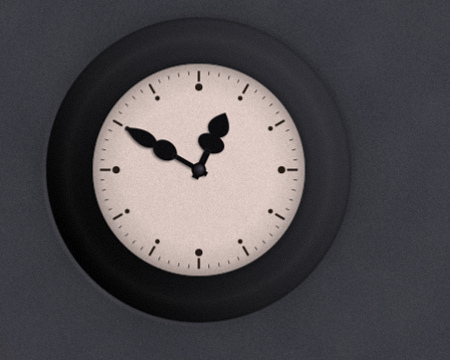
12:50
